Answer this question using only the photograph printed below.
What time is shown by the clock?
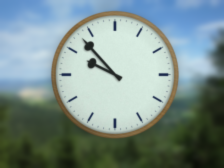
9:53
